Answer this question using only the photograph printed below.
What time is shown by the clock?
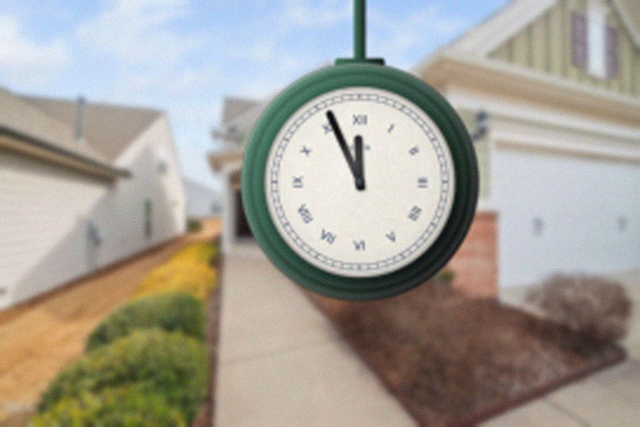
11:56
